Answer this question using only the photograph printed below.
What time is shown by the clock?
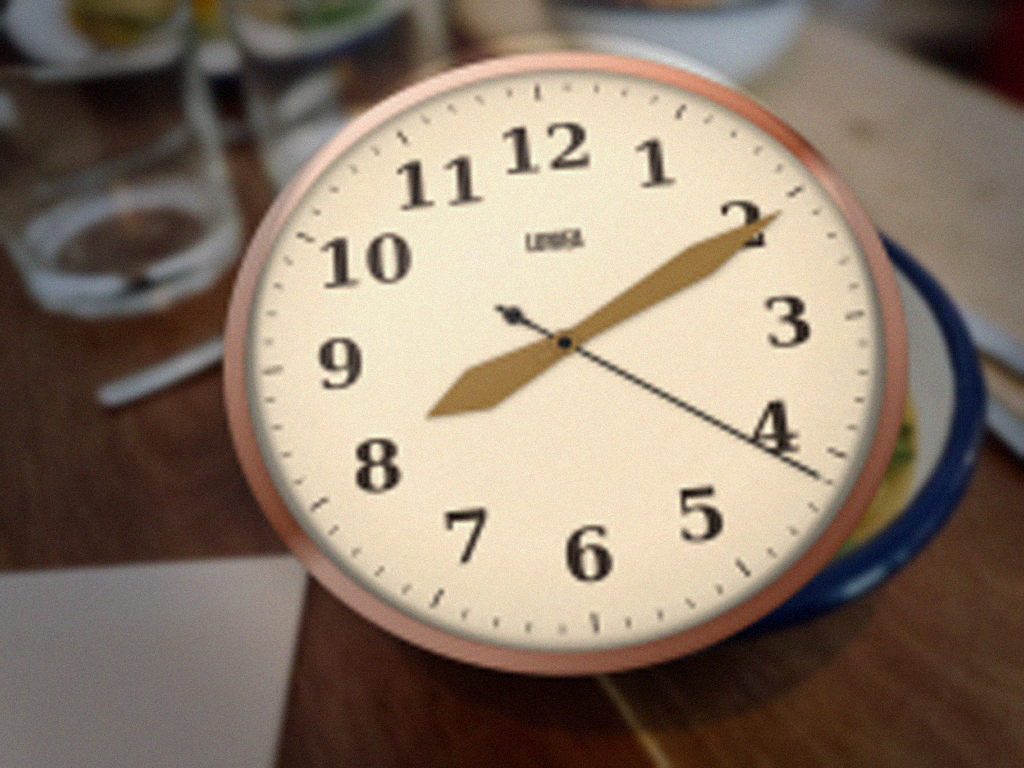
8:10:21
